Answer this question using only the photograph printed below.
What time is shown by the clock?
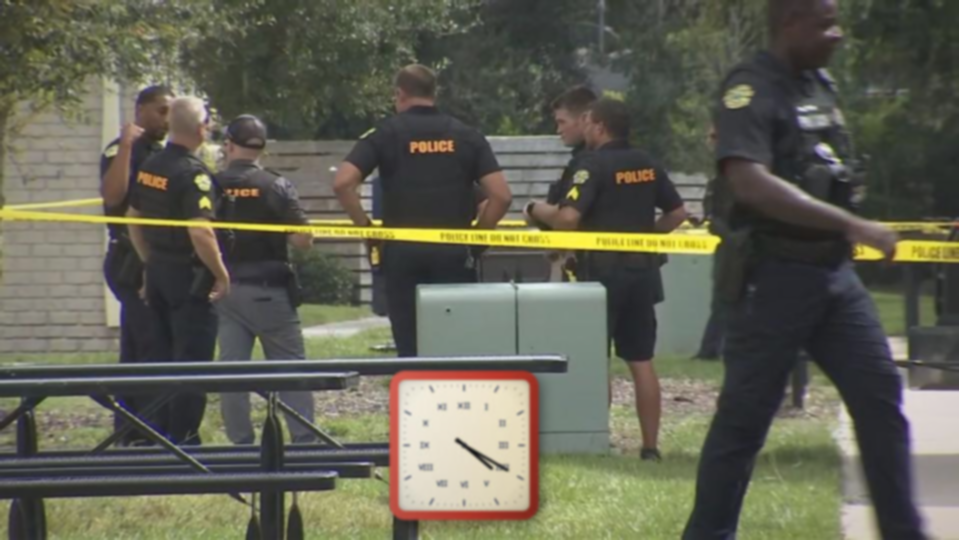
4:20
